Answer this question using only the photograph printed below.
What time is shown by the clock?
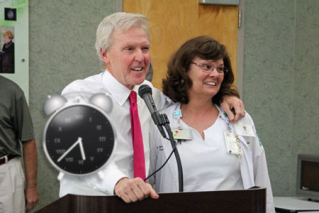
5:38
